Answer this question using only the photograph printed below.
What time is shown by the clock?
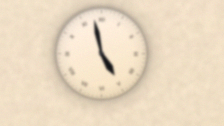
4:58
